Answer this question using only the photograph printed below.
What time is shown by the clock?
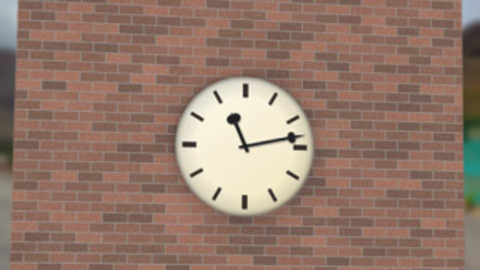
11:13
